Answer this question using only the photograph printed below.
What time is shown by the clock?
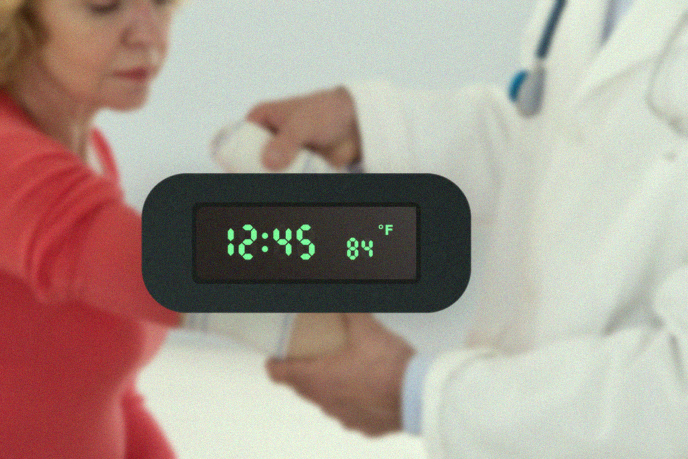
12:45
